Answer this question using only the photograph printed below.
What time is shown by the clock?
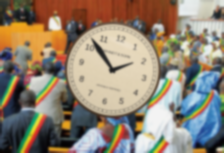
1:52
